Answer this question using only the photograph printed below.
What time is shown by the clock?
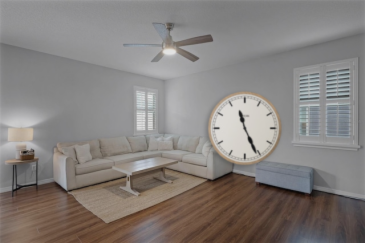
11:26
